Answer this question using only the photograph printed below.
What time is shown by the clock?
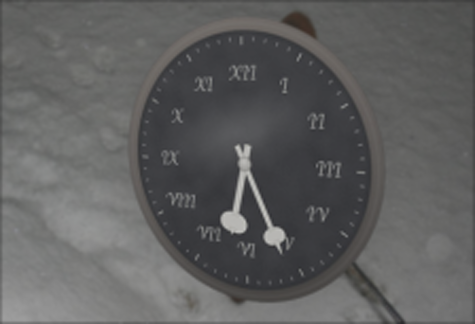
6:26
